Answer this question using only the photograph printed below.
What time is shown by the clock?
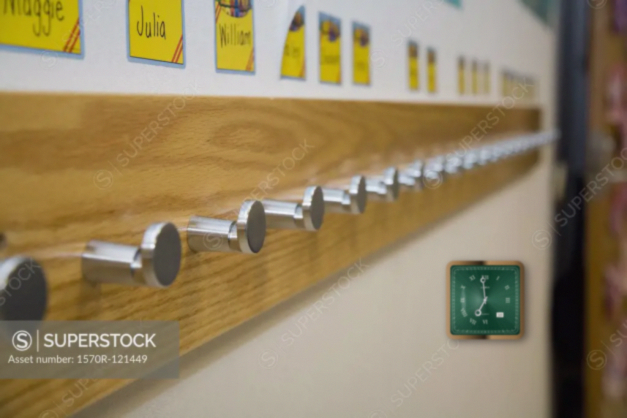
6:59
